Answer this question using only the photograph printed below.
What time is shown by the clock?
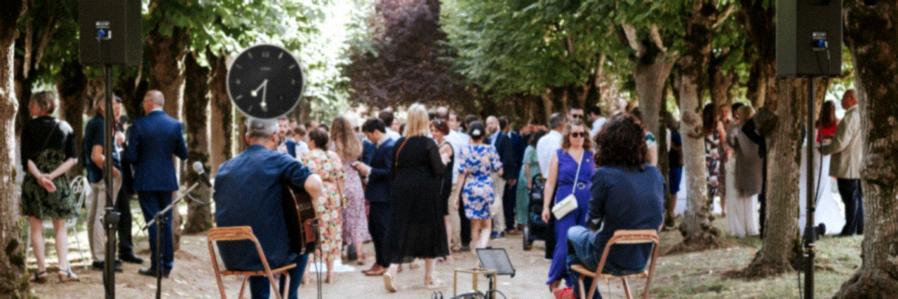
7:31
